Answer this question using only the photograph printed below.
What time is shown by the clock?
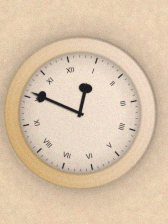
12:51
